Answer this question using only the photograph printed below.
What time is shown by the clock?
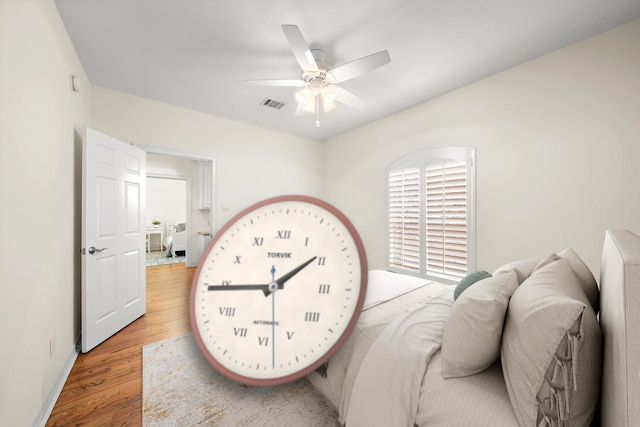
1:44:28
